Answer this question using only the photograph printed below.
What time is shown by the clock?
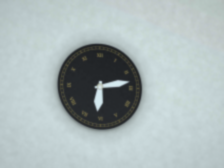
6:13
